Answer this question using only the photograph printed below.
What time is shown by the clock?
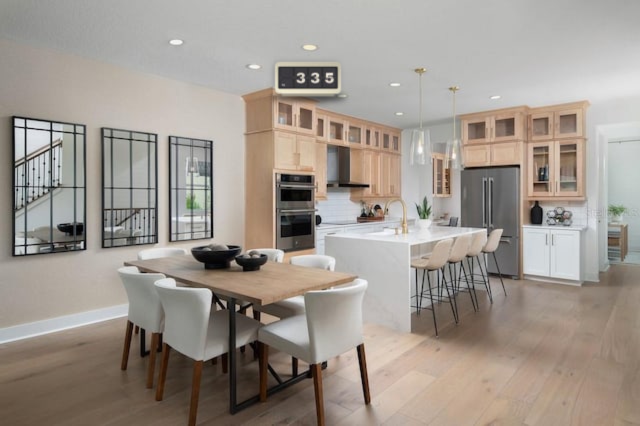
3:35
